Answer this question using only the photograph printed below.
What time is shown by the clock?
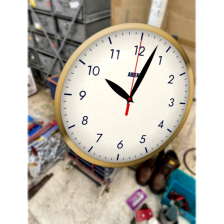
10:03:00
